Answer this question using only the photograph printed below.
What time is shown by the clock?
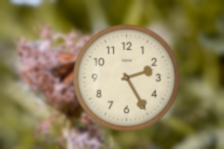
2:25
